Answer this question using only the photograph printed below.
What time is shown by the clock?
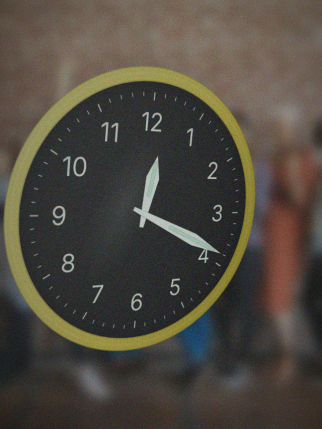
12:19
